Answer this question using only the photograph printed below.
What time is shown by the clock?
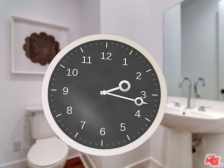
2:17
